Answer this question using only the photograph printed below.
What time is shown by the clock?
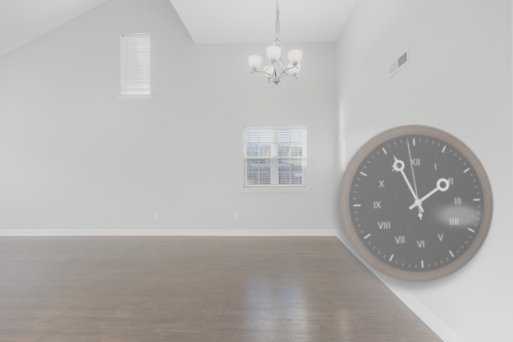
1:55:59
